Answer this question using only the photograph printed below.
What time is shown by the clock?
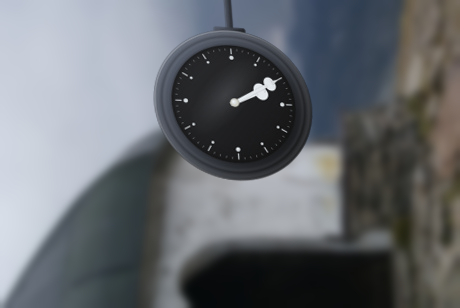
2:10
